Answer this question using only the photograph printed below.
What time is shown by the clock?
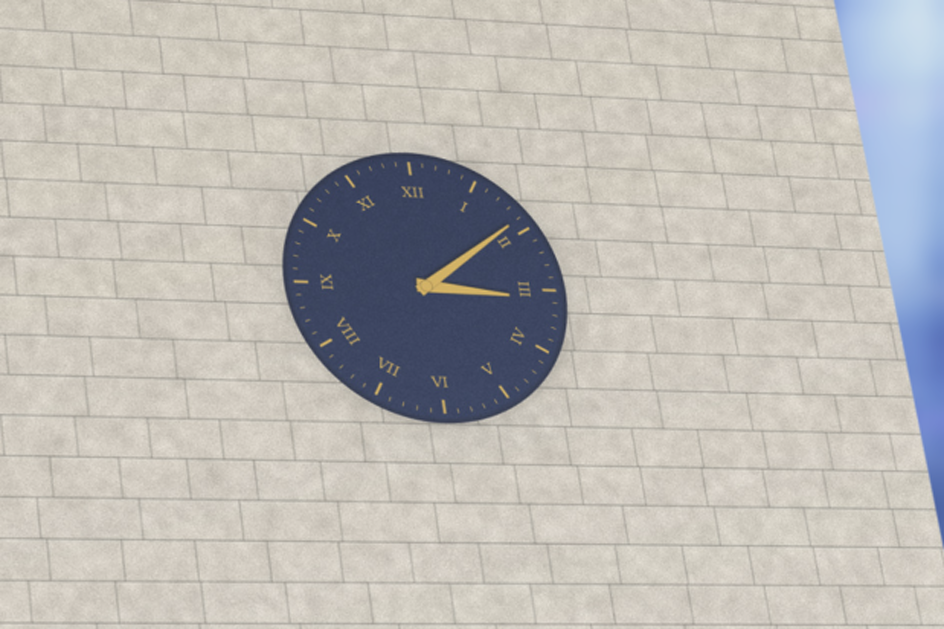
3:09
